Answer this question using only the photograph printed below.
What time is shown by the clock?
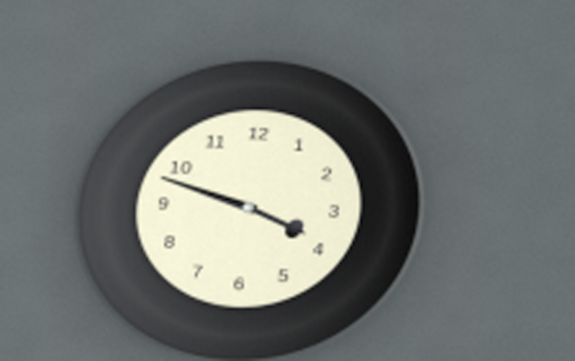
3:48
